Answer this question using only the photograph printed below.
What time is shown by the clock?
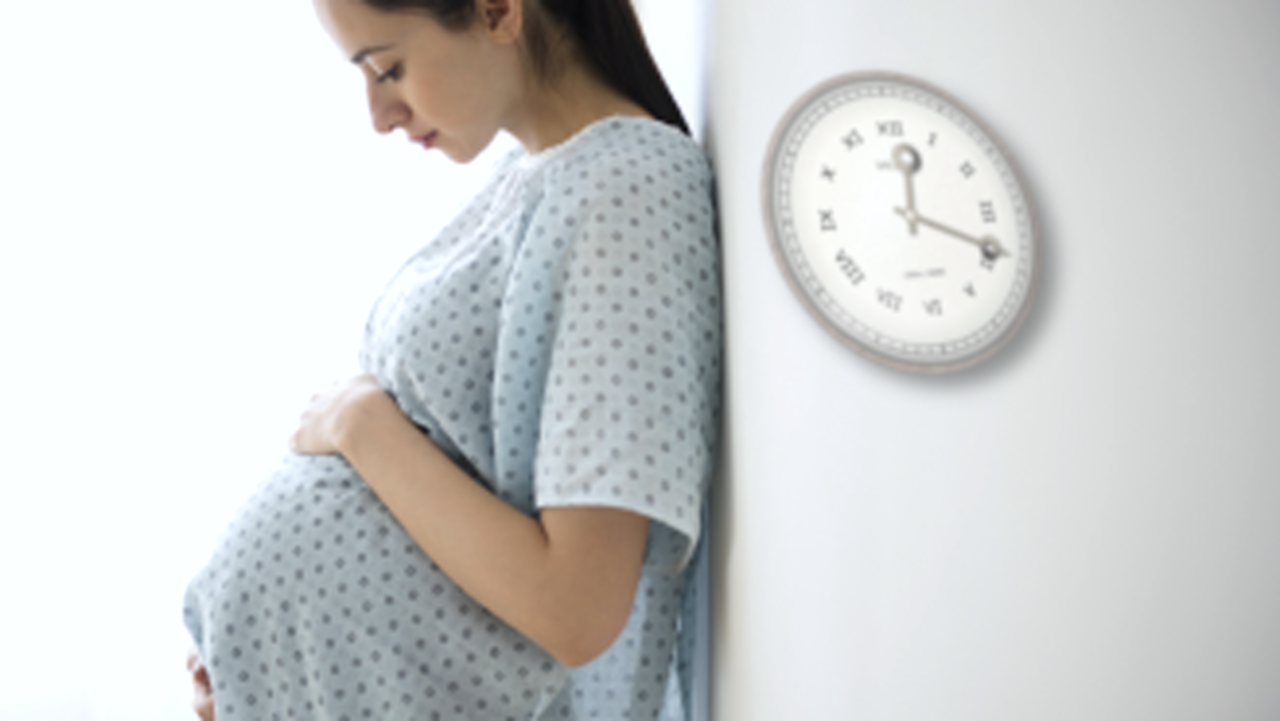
12:19
